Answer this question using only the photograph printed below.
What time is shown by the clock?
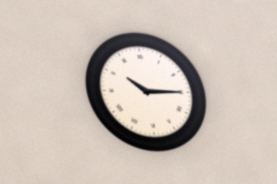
10:15
